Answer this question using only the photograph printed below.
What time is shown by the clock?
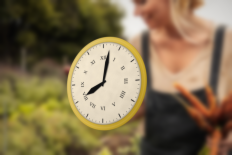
8:02
